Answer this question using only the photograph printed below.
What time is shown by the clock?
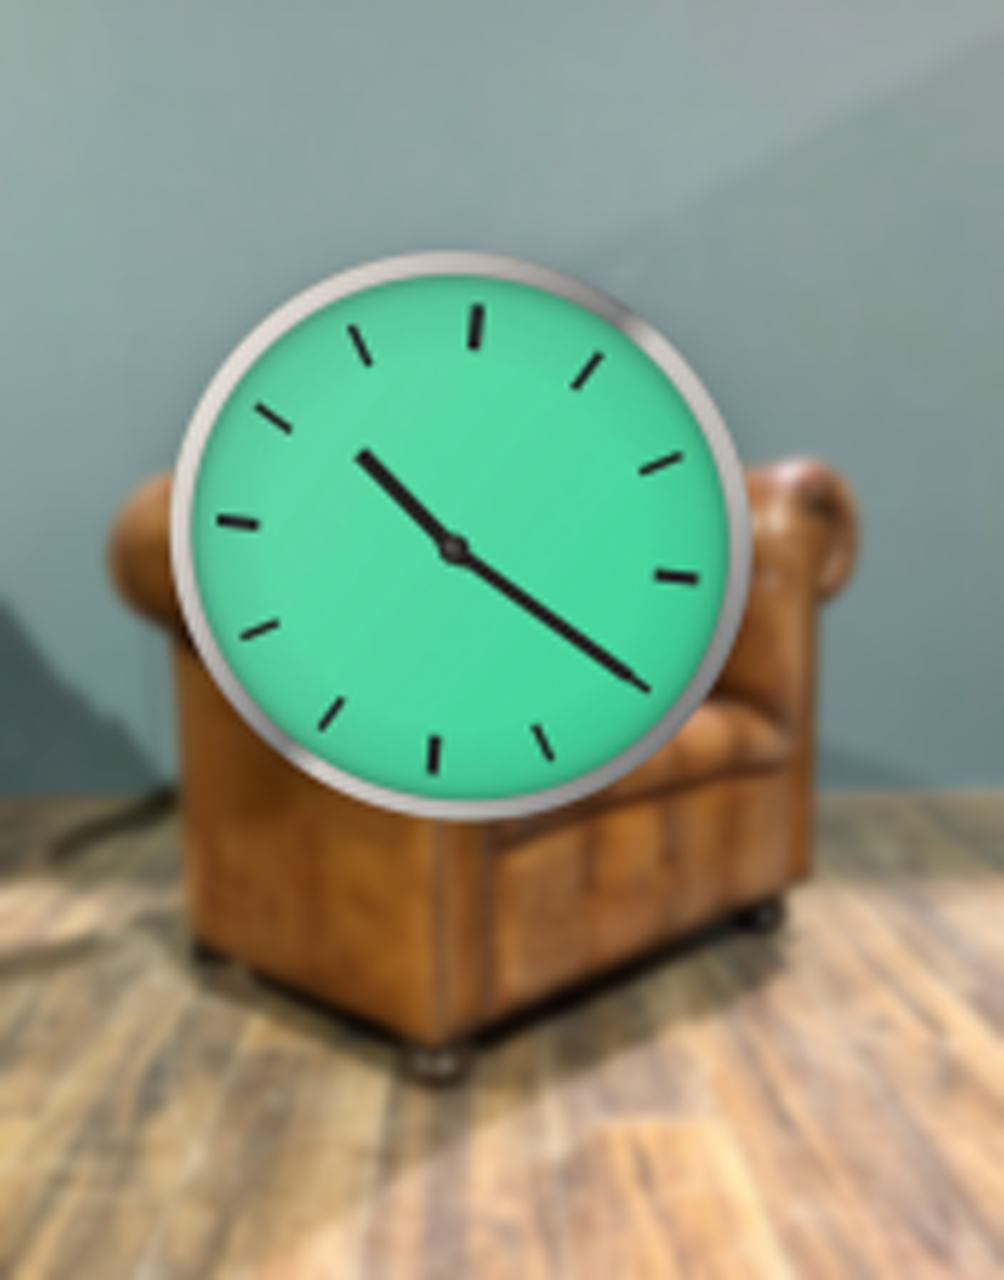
10:20
